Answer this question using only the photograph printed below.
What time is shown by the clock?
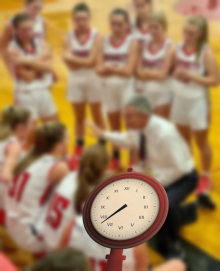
7:38
